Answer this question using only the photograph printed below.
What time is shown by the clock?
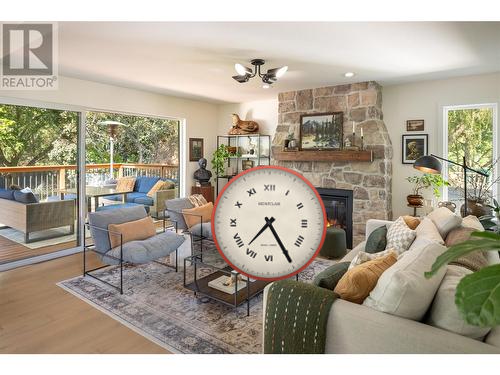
7:25
